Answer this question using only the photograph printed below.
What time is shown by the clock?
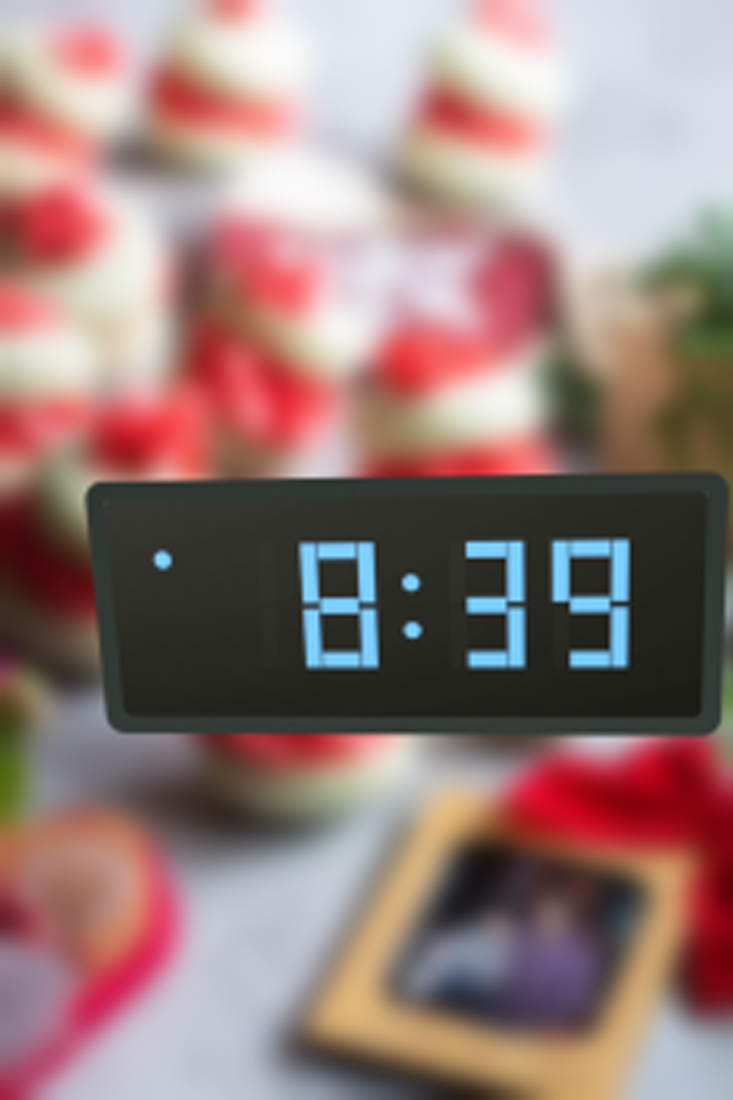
8:39
